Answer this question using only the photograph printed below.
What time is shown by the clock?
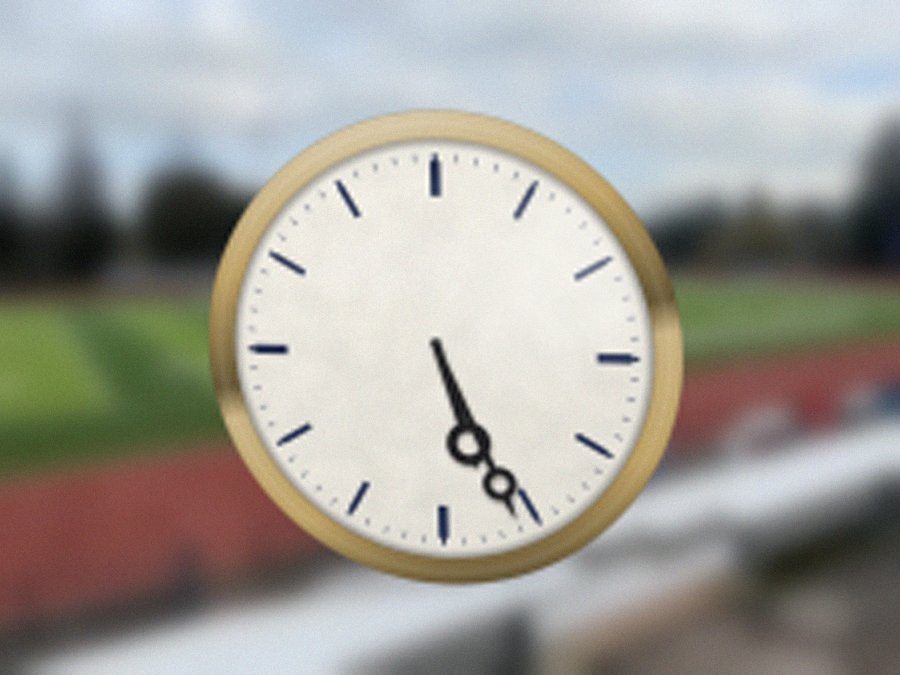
5:26
